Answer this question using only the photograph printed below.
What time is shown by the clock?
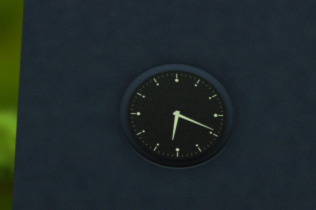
6:19
